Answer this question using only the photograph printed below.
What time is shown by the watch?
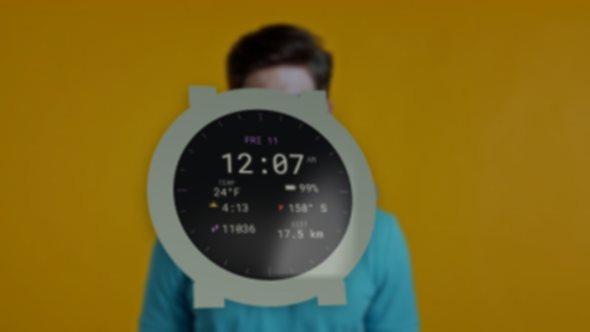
12:07
